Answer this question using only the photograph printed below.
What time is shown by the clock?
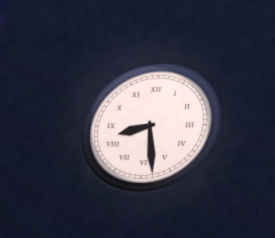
8:28
